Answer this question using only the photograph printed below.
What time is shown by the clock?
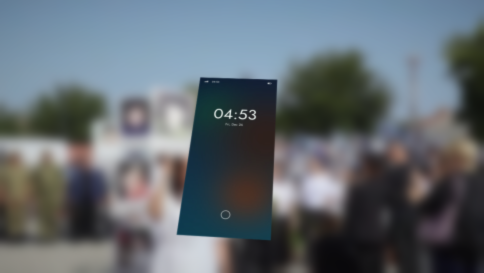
4:53
